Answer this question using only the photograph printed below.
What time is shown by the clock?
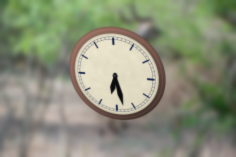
6:28
